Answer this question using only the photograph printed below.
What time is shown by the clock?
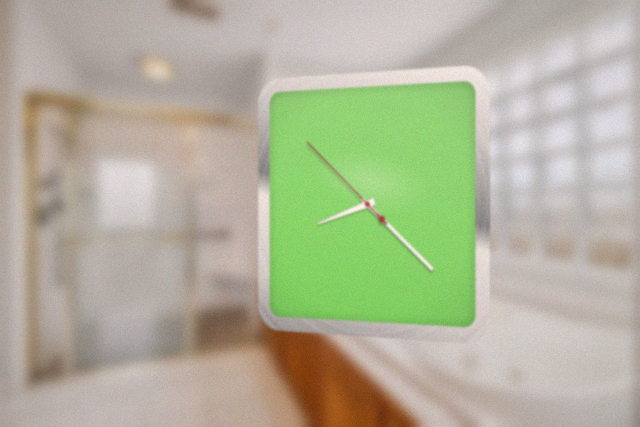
8:21:52
